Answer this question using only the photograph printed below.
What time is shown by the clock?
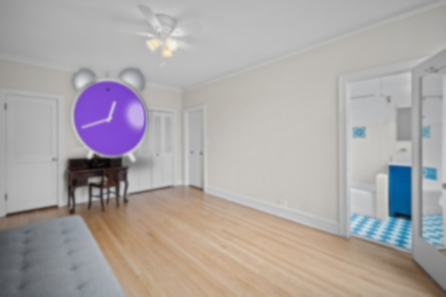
12:42
